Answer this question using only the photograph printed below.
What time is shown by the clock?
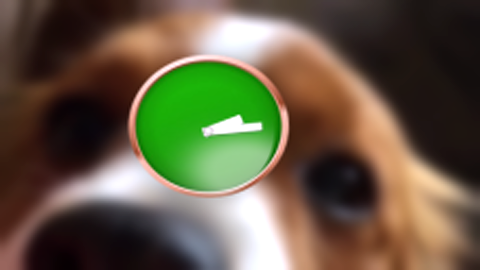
2:14
